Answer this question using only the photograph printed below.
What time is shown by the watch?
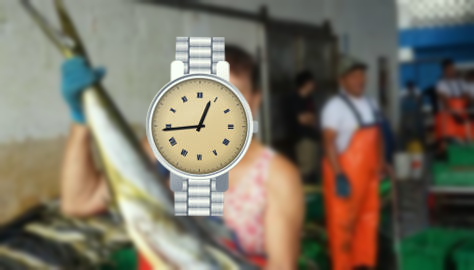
12:44
